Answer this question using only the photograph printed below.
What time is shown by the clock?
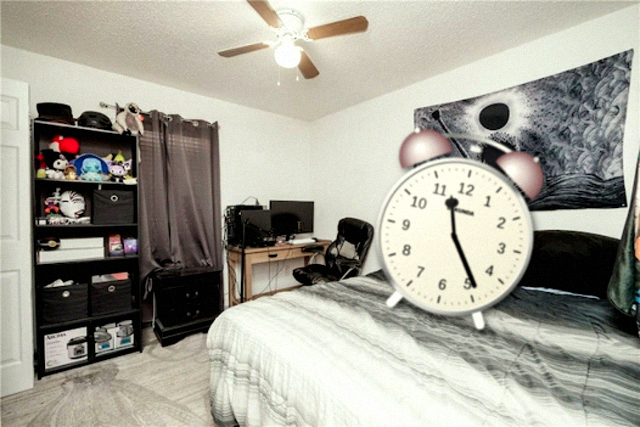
11:24
